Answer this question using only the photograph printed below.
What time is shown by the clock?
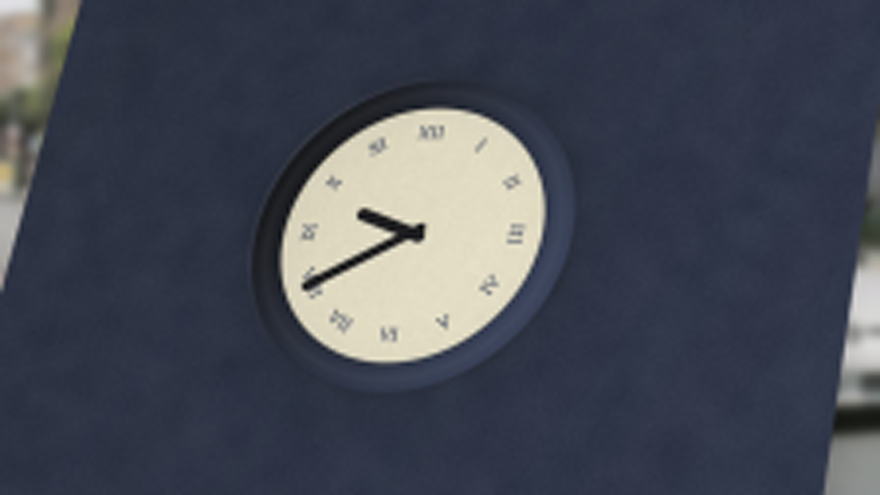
9:40
